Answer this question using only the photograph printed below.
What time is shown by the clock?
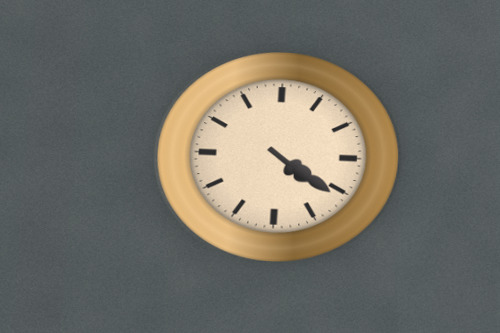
4:21
